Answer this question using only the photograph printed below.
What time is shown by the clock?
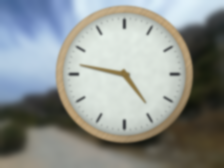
4:47
